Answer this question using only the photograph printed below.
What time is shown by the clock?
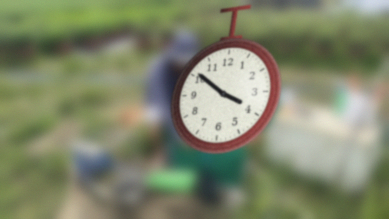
3:51
